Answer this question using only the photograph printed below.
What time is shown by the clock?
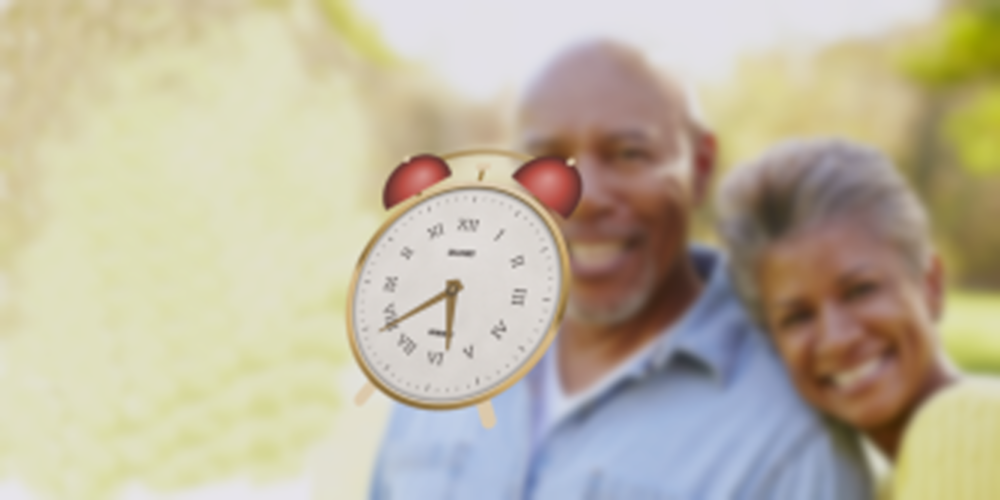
5:39
